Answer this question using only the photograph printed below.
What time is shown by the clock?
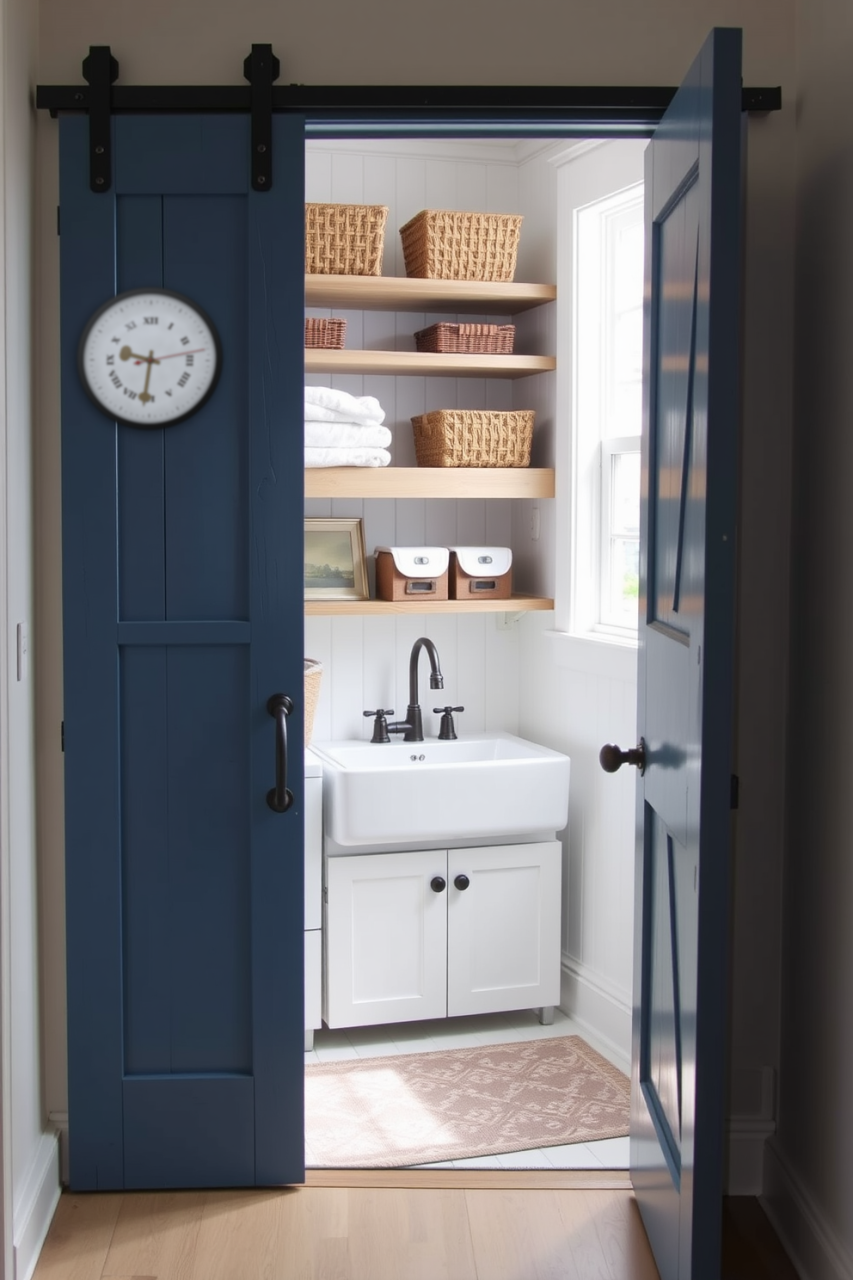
9:31:13
